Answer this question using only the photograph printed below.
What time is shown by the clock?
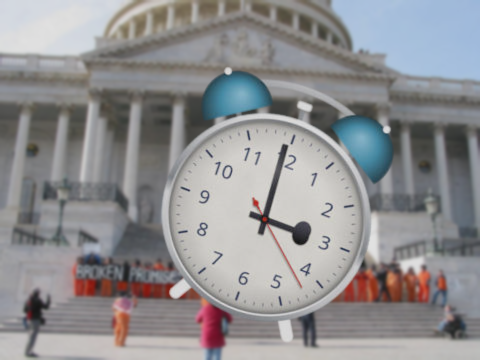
2:59:22
